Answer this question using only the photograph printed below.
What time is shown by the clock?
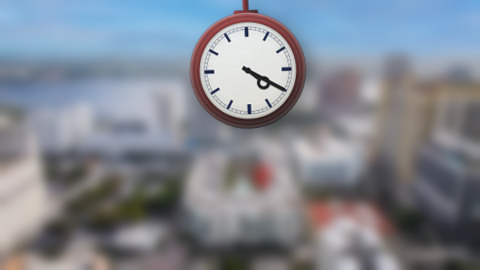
4:20
